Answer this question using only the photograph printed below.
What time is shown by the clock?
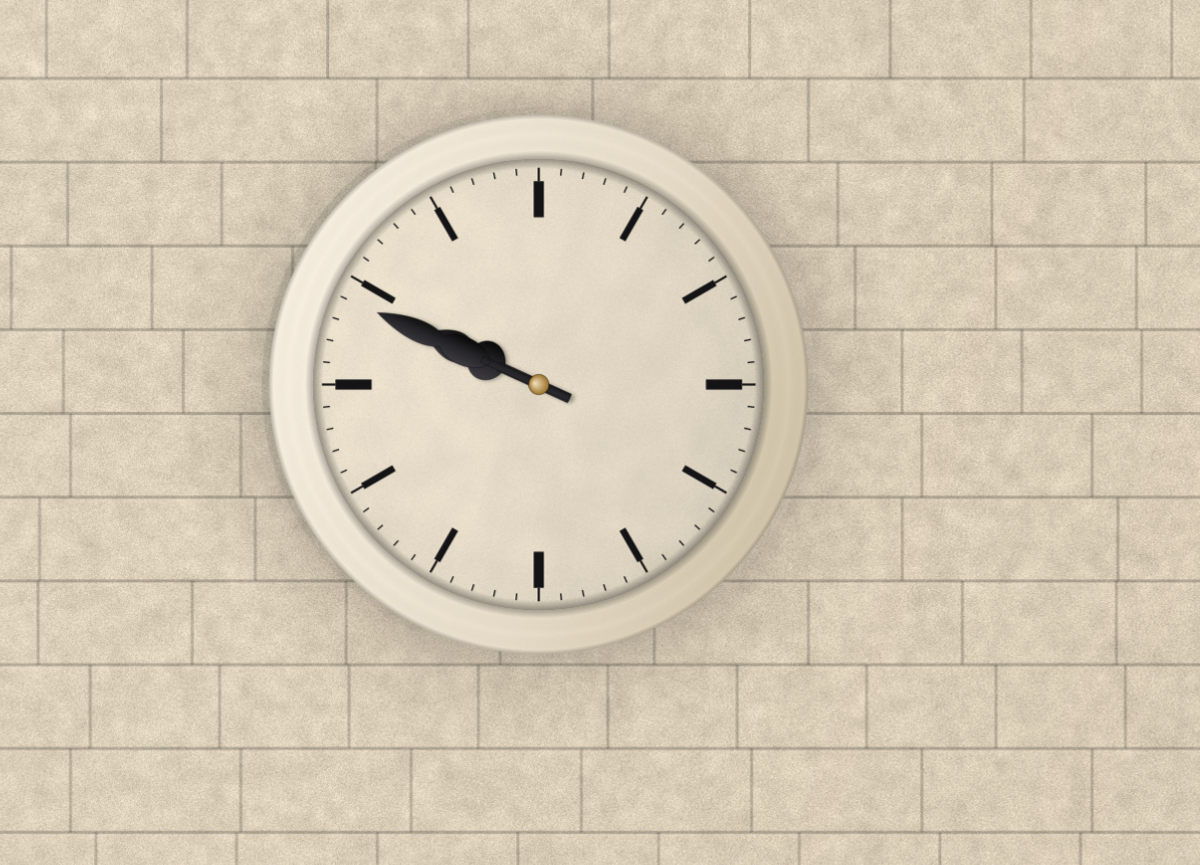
9:49
